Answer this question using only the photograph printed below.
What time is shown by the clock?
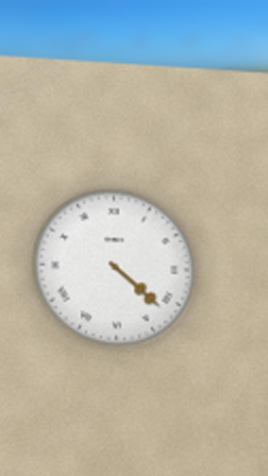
4:22
